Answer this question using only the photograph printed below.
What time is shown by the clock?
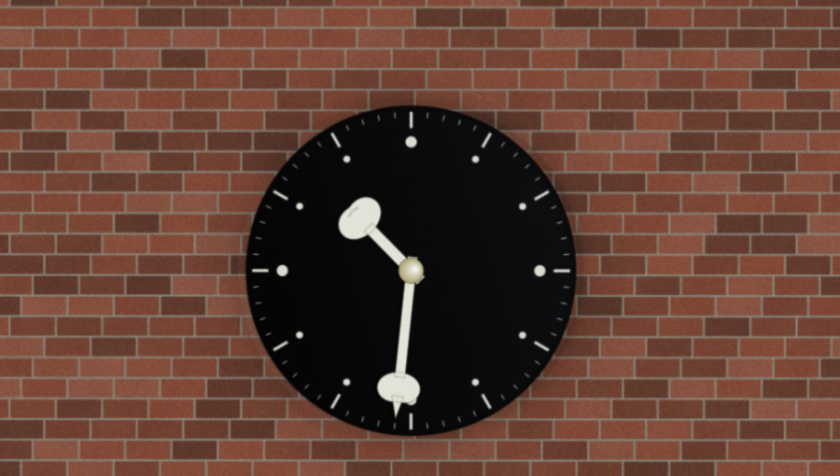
10:31
